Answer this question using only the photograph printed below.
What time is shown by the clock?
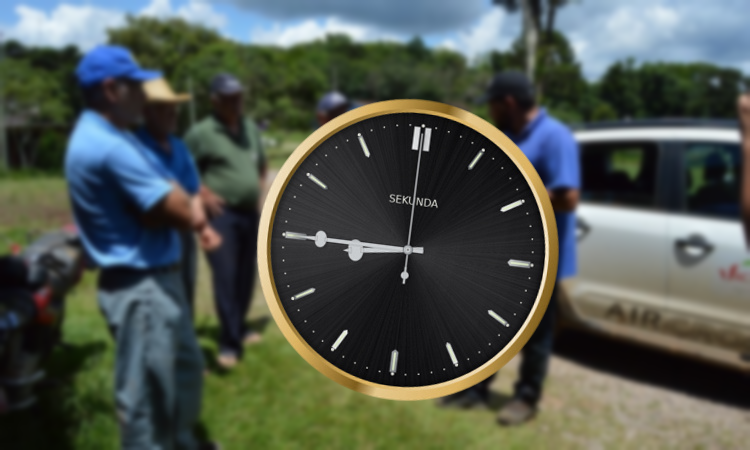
8:45:00
